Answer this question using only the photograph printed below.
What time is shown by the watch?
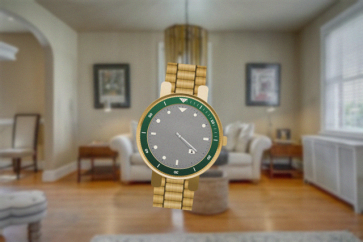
4:21
